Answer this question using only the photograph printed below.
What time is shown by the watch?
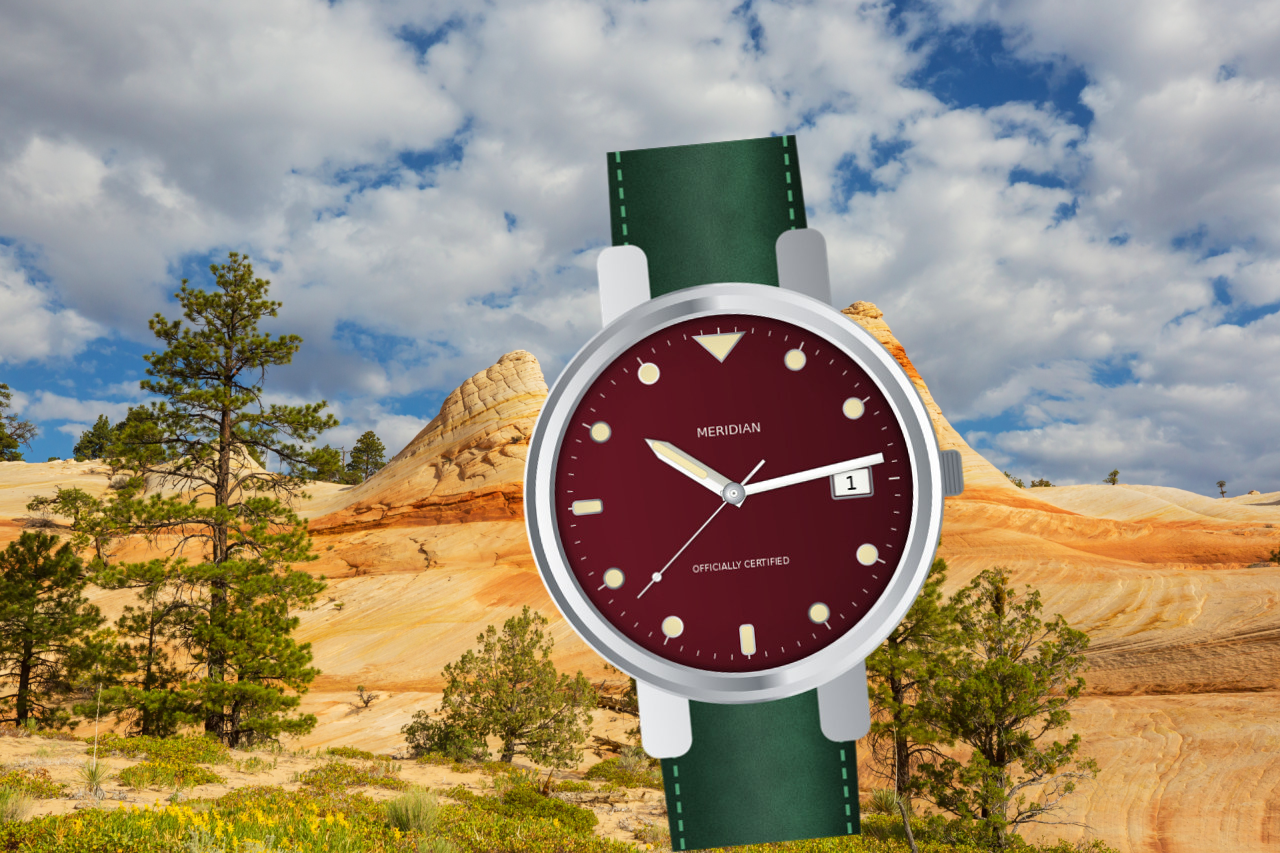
10:13:38
